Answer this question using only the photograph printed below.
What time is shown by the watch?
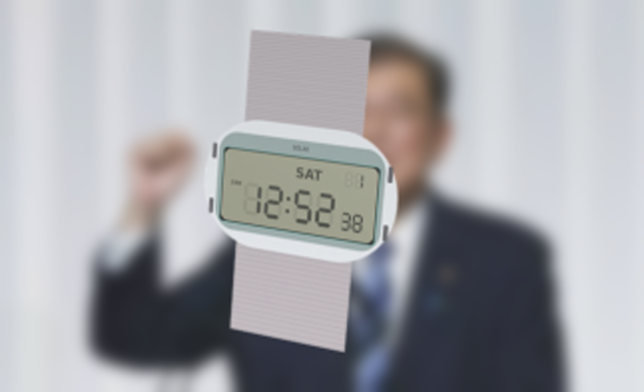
12:52:38
